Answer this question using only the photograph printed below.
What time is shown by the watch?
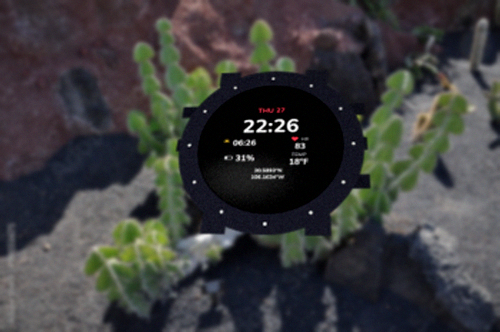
22:26
